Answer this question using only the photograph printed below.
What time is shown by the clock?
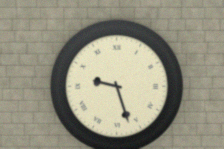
9:27
